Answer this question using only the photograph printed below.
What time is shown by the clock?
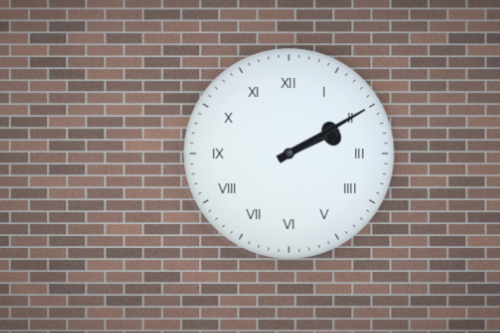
2:10
